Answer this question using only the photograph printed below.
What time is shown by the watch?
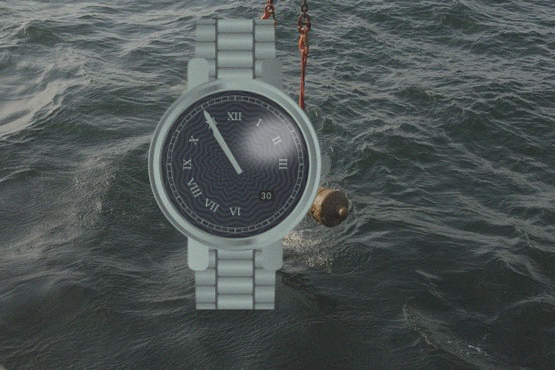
10:55
